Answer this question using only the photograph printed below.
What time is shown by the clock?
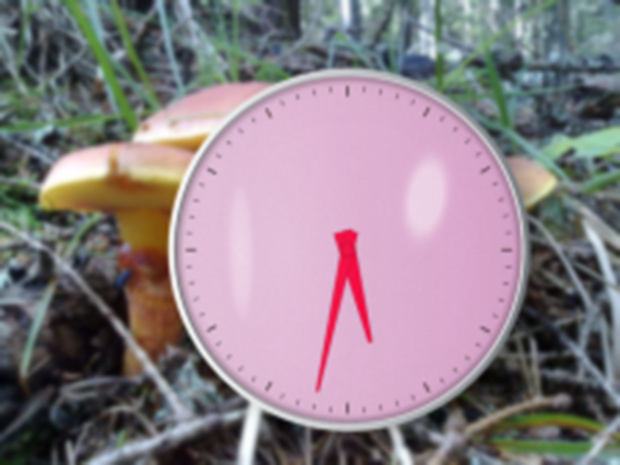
5:32
